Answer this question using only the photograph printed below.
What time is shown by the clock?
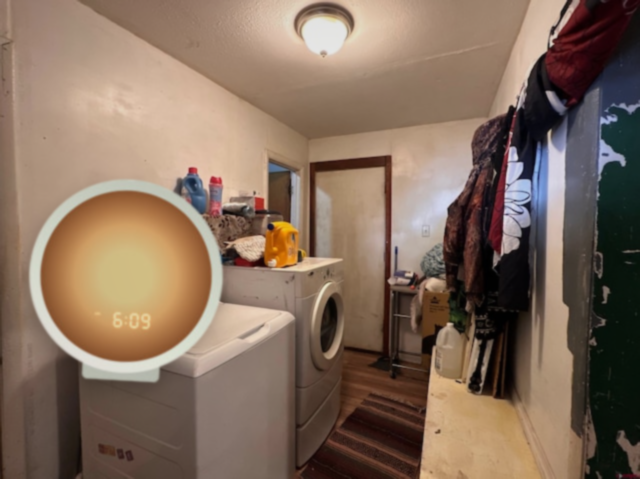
6:09
